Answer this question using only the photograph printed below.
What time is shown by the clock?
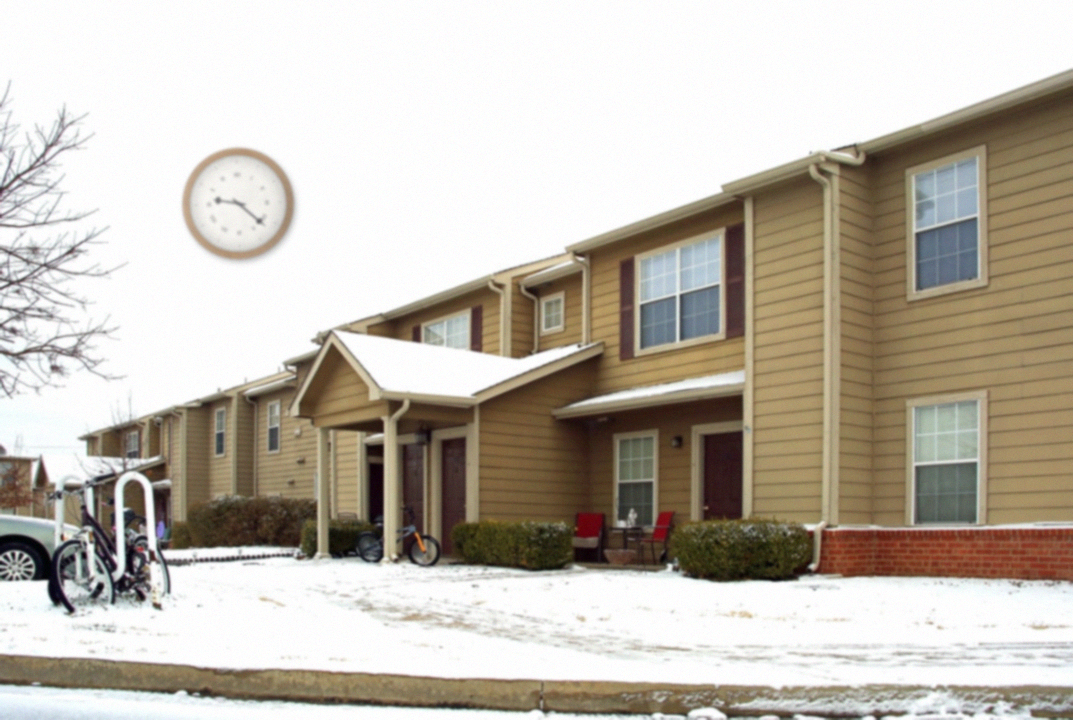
9:22
